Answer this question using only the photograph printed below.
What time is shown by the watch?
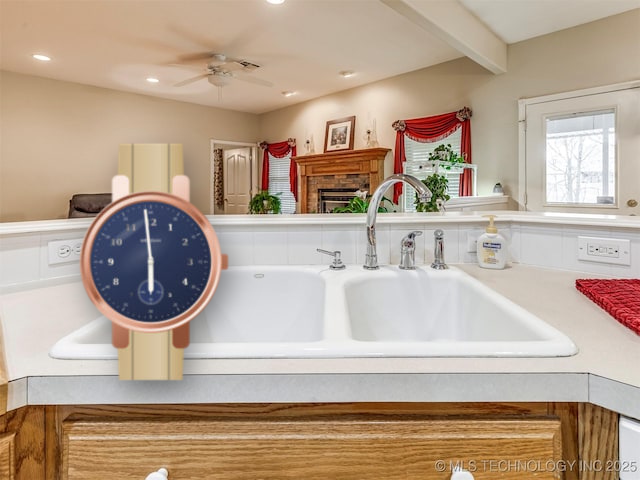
5:59
